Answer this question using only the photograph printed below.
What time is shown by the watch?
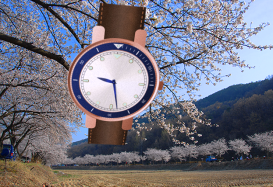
9:28
